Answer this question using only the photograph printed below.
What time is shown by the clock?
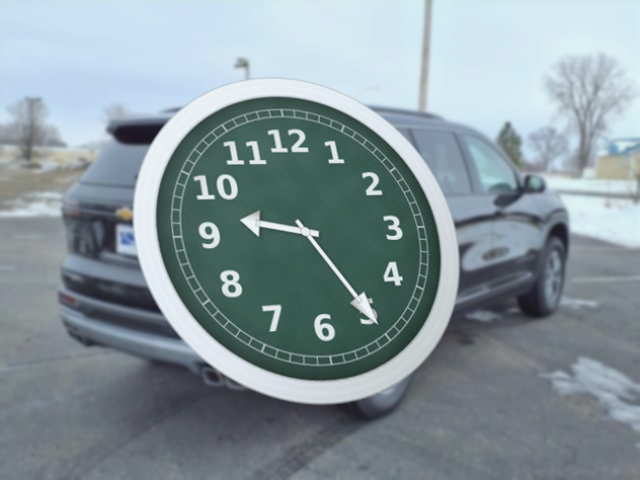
9:25
